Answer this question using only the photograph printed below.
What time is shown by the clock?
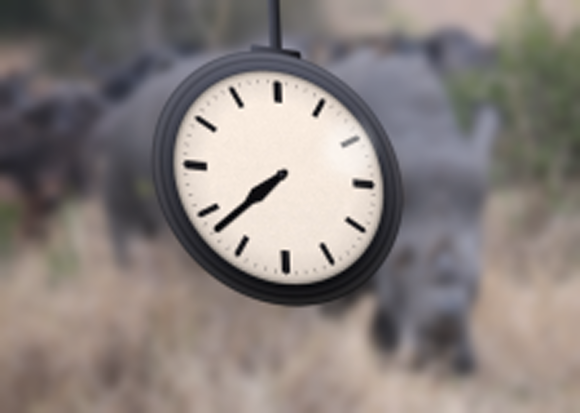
7:38
